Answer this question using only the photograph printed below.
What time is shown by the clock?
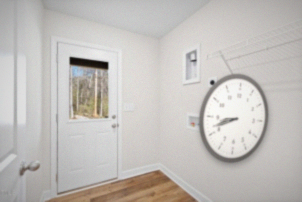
8:42
